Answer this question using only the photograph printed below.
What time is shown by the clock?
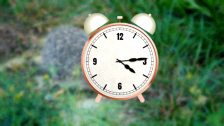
4:14
